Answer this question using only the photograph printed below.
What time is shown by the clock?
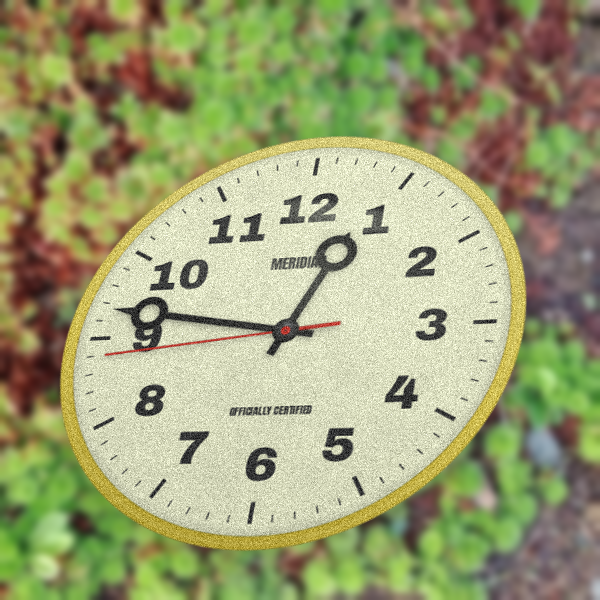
12:46:44
